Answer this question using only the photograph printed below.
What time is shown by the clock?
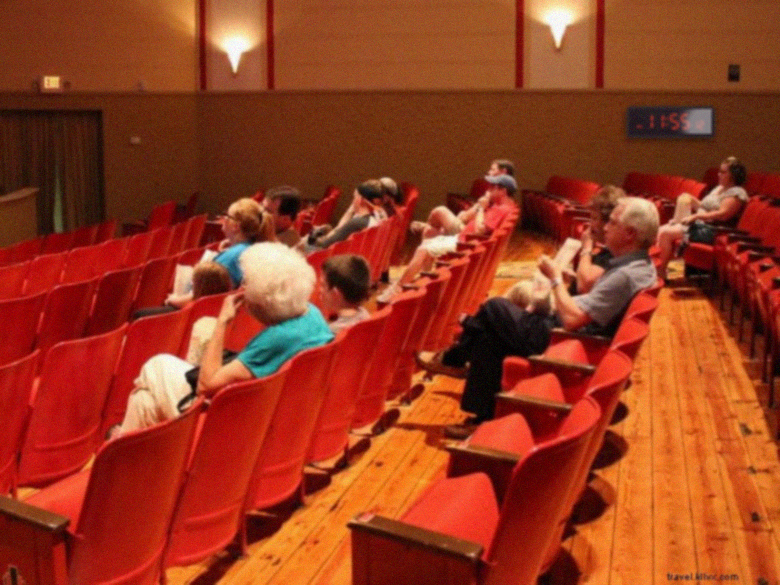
11:55
